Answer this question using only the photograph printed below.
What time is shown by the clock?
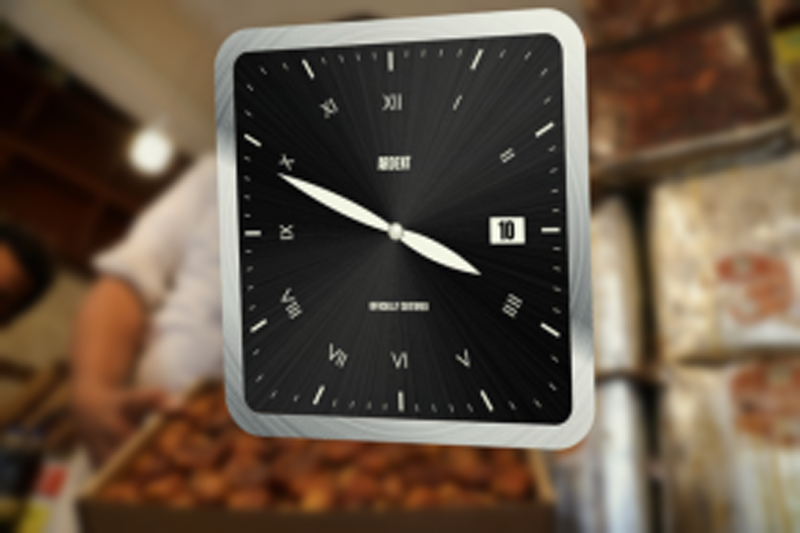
3:49
